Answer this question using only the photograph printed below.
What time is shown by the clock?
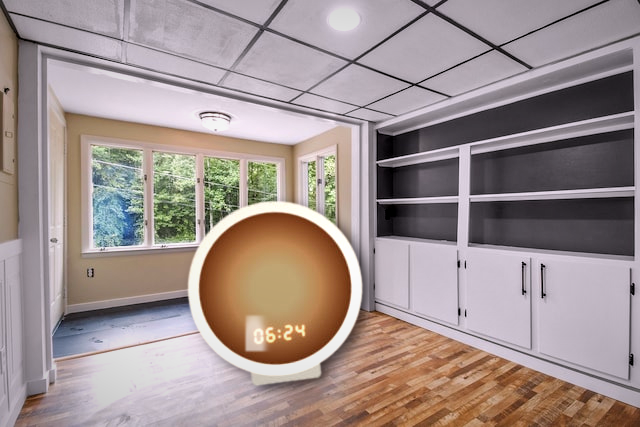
6:24
